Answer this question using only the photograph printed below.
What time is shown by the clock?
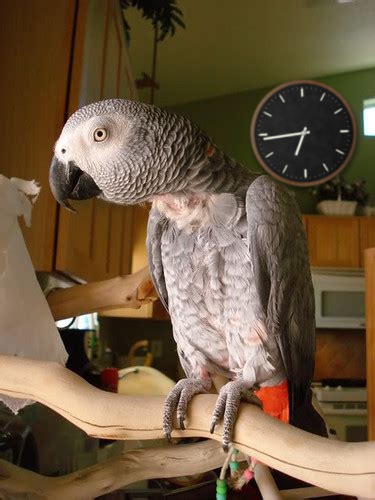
6:44
